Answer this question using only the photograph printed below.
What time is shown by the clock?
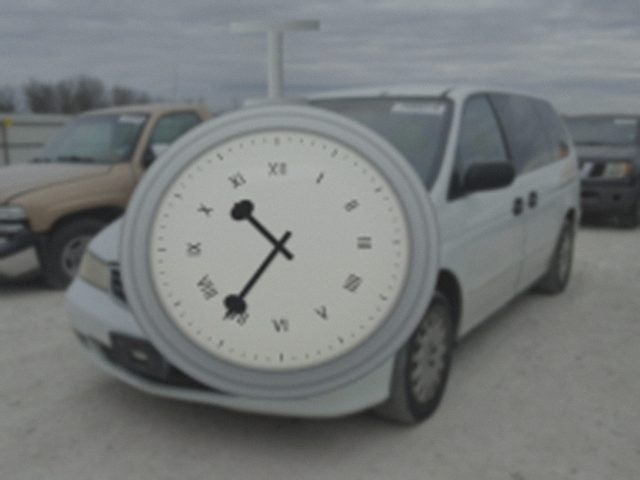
10:36
